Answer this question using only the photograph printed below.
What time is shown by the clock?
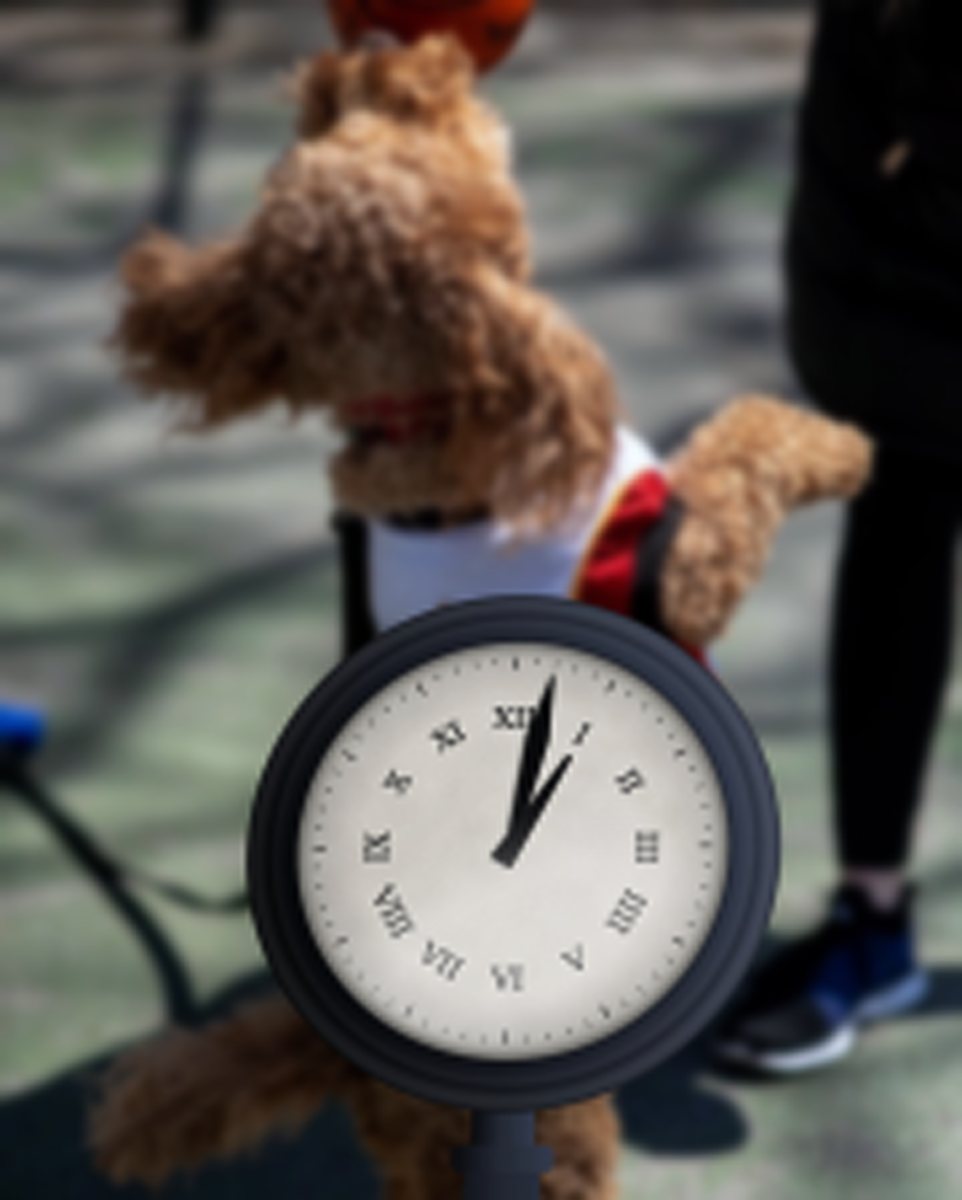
1:02
